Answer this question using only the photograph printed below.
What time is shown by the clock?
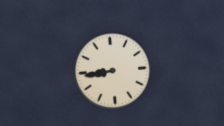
8:44
